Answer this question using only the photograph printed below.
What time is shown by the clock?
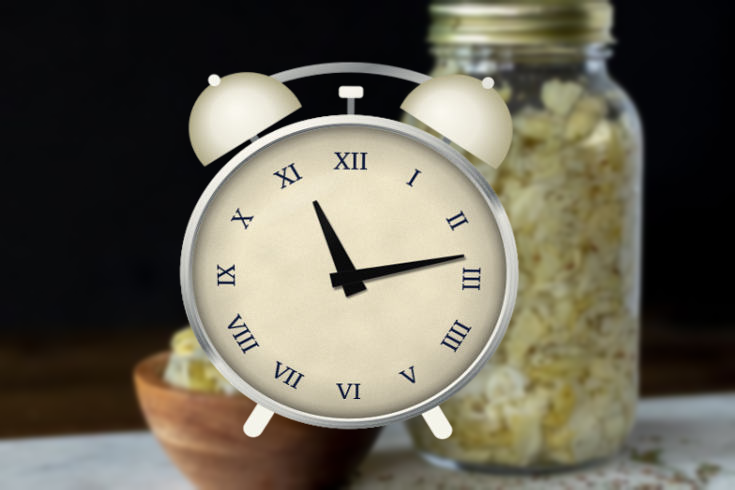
11:13
